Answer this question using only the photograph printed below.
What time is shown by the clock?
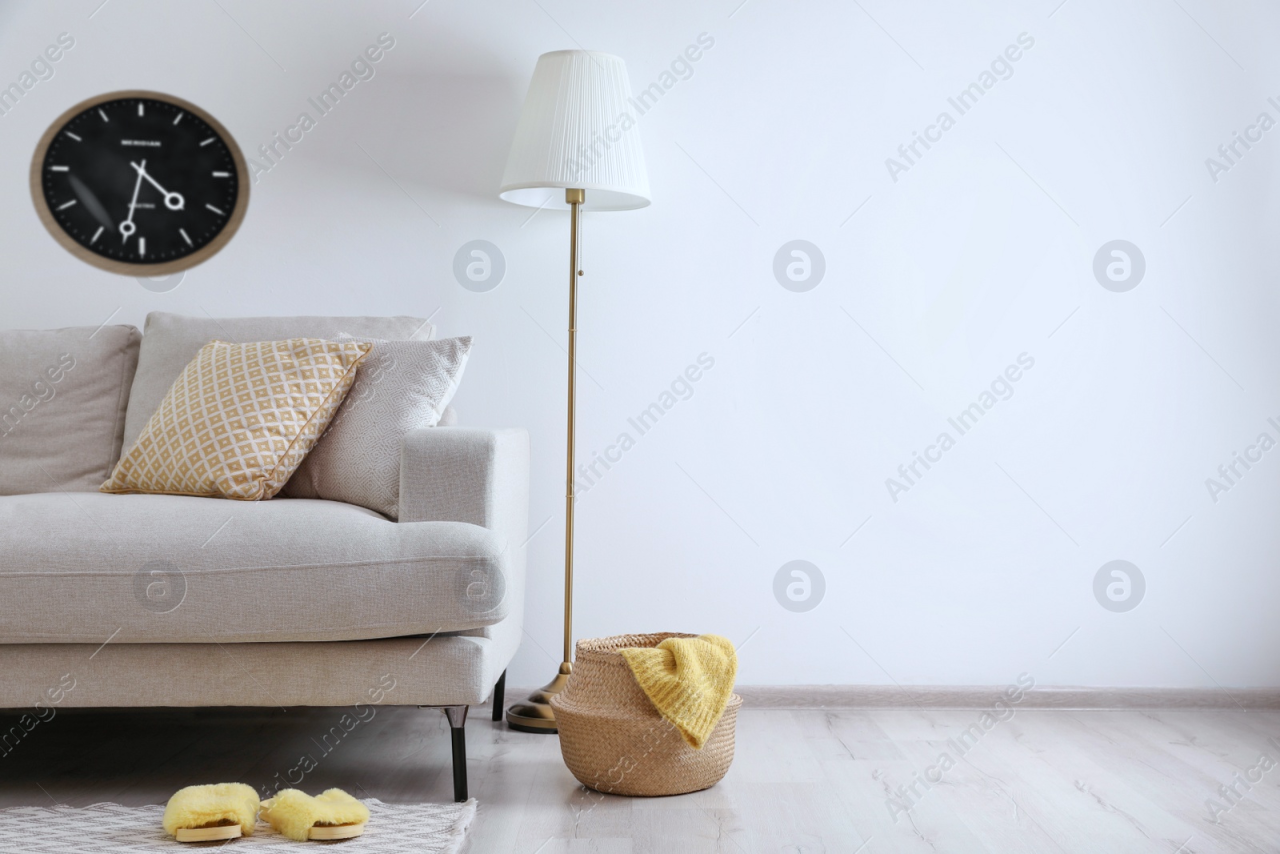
4:32
